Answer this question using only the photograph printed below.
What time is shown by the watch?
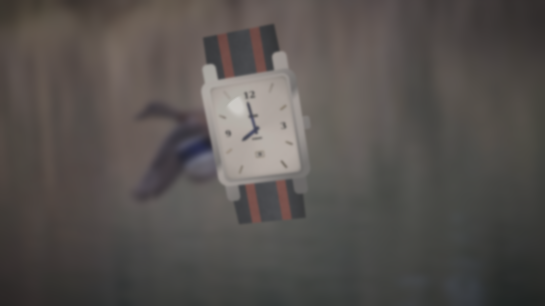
7:59
